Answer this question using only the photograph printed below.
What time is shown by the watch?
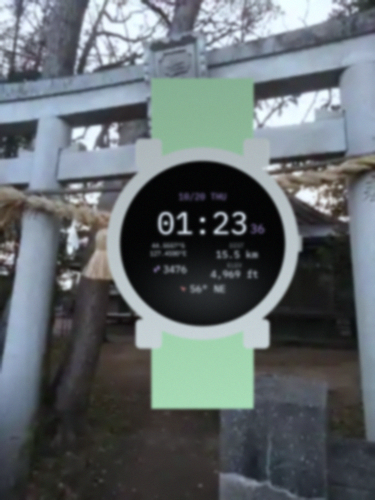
1:23
